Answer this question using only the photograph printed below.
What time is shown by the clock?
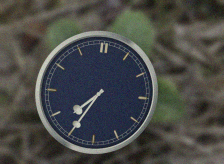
7:35
